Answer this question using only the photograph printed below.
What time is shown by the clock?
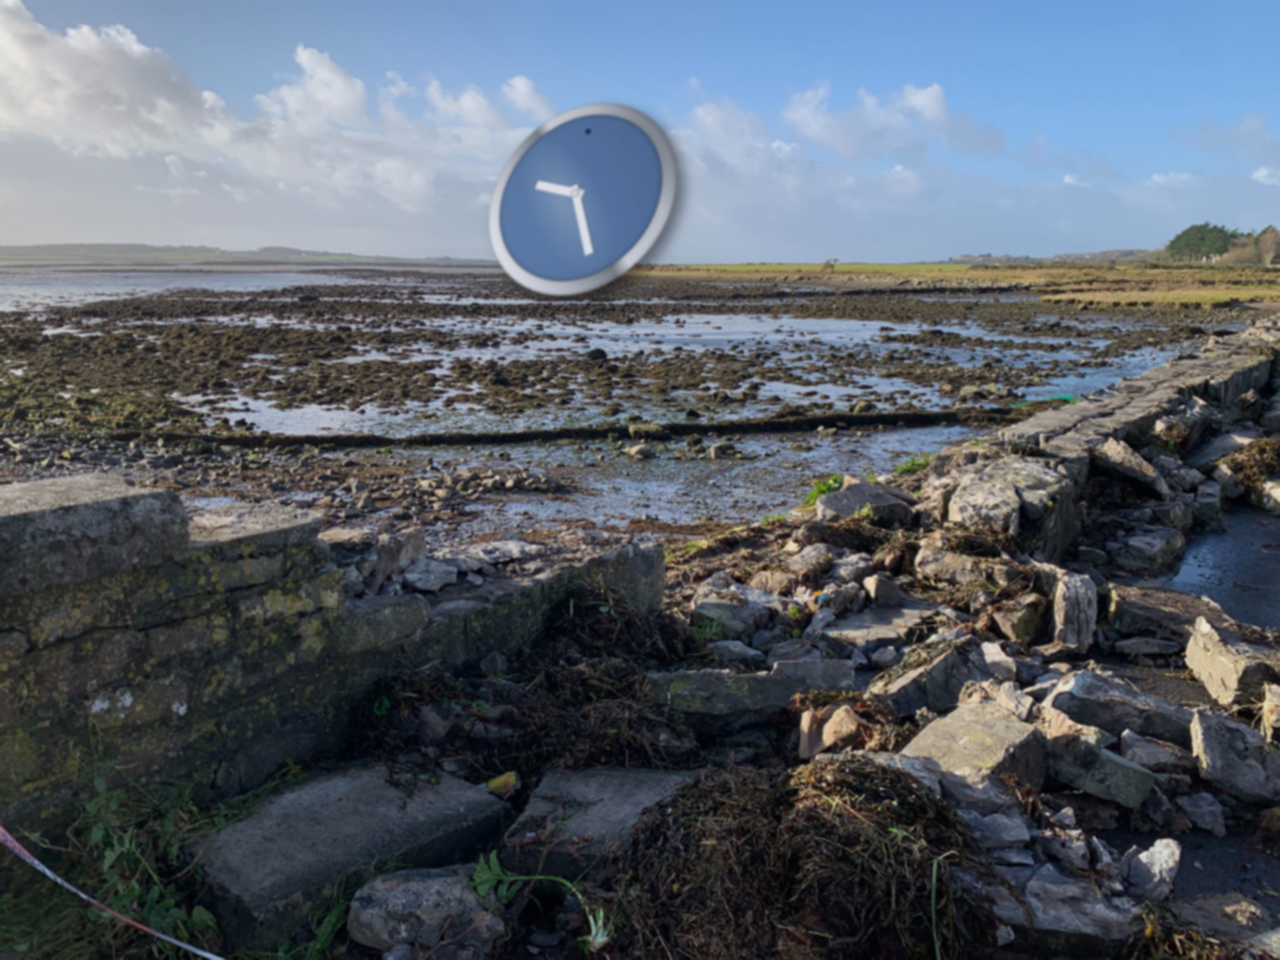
9:26
